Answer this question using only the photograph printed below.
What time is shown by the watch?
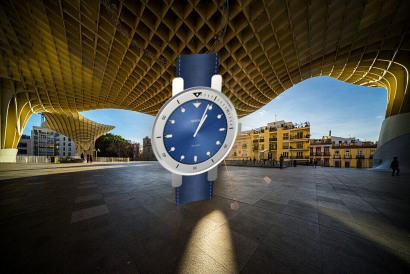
1:04
